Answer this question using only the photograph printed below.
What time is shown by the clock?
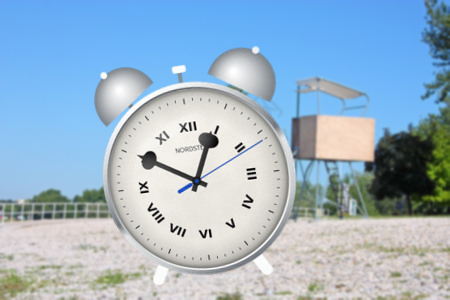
12:50:11
